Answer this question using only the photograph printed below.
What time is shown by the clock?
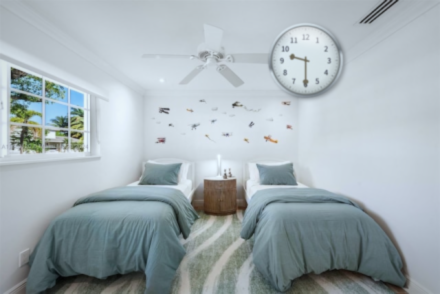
9:30
